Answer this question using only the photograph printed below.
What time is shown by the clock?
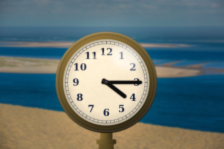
4:15
